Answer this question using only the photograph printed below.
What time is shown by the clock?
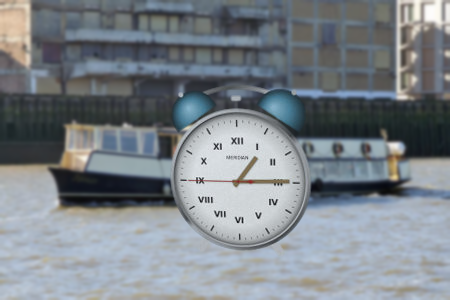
1:14:45
